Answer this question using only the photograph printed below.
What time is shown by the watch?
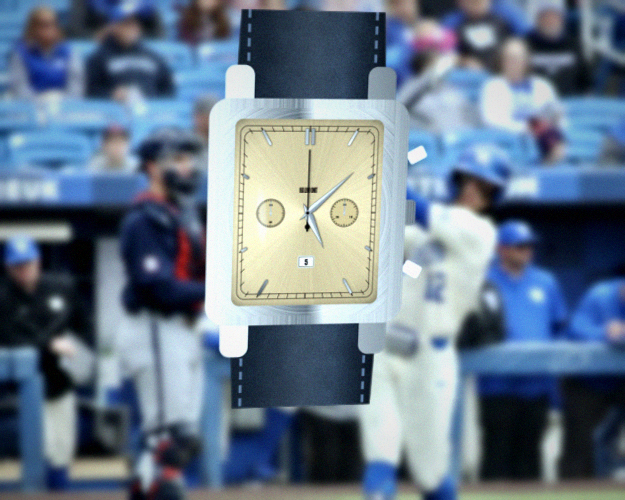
5:08
